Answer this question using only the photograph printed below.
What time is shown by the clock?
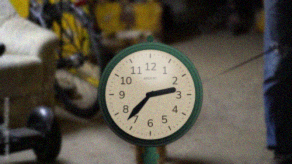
2:37
